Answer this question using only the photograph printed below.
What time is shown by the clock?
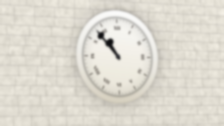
10:53
